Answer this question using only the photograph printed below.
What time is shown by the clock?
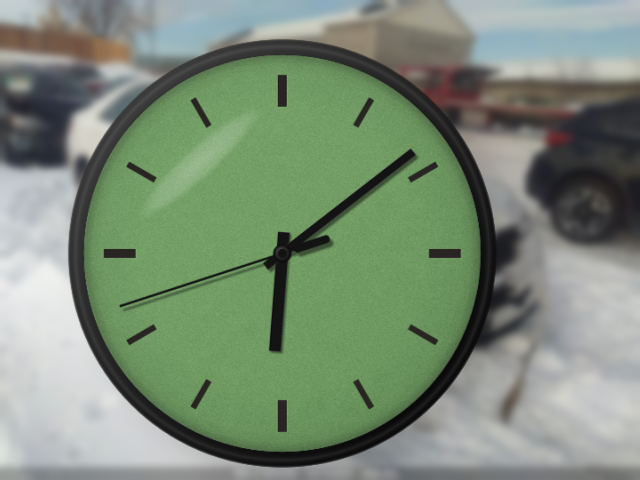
6:08:42
